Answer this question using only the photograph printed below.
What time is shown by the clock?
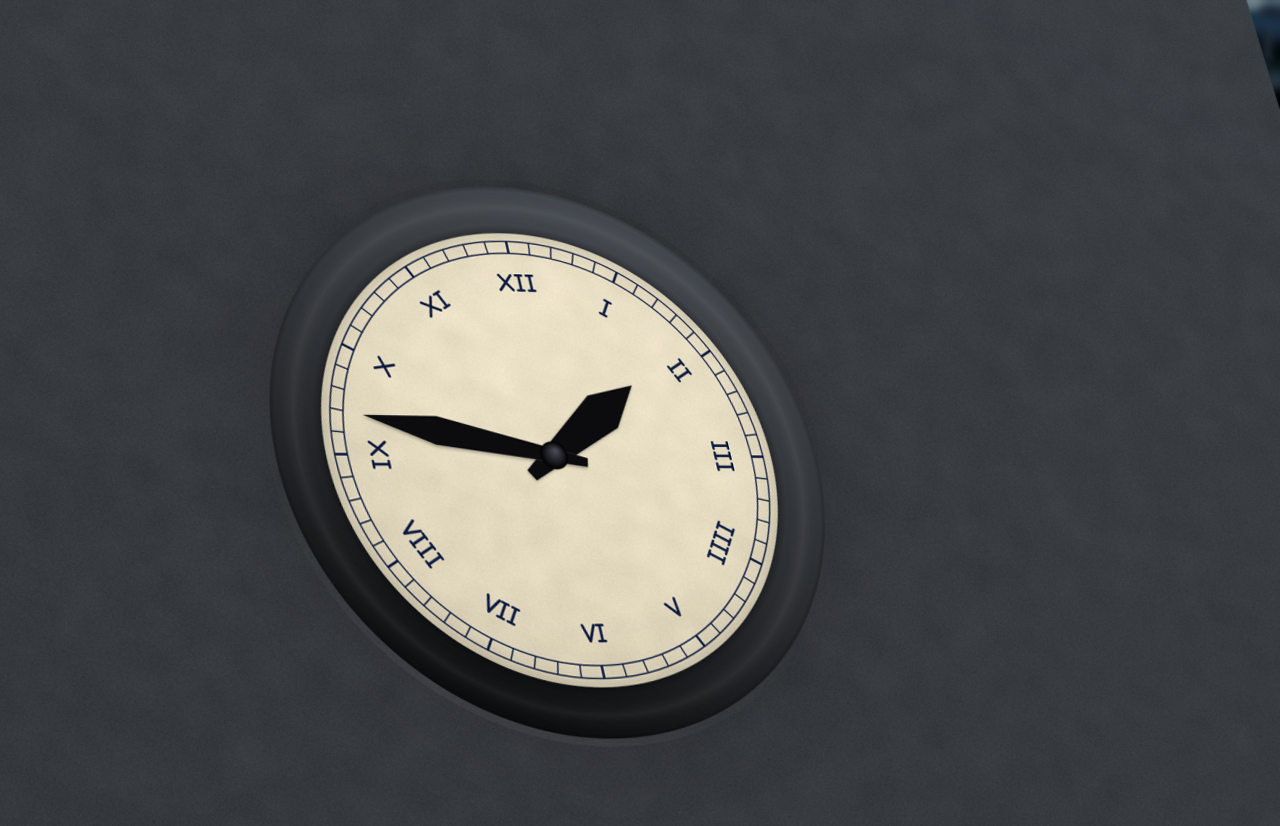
1:47
